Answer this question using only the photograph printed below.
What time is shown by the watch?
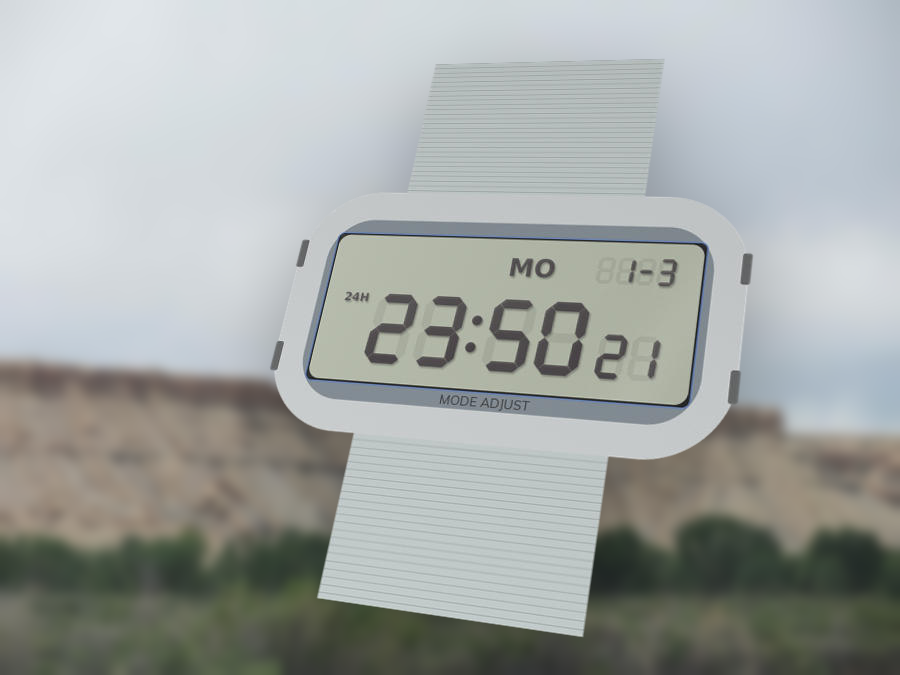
23:50:21
